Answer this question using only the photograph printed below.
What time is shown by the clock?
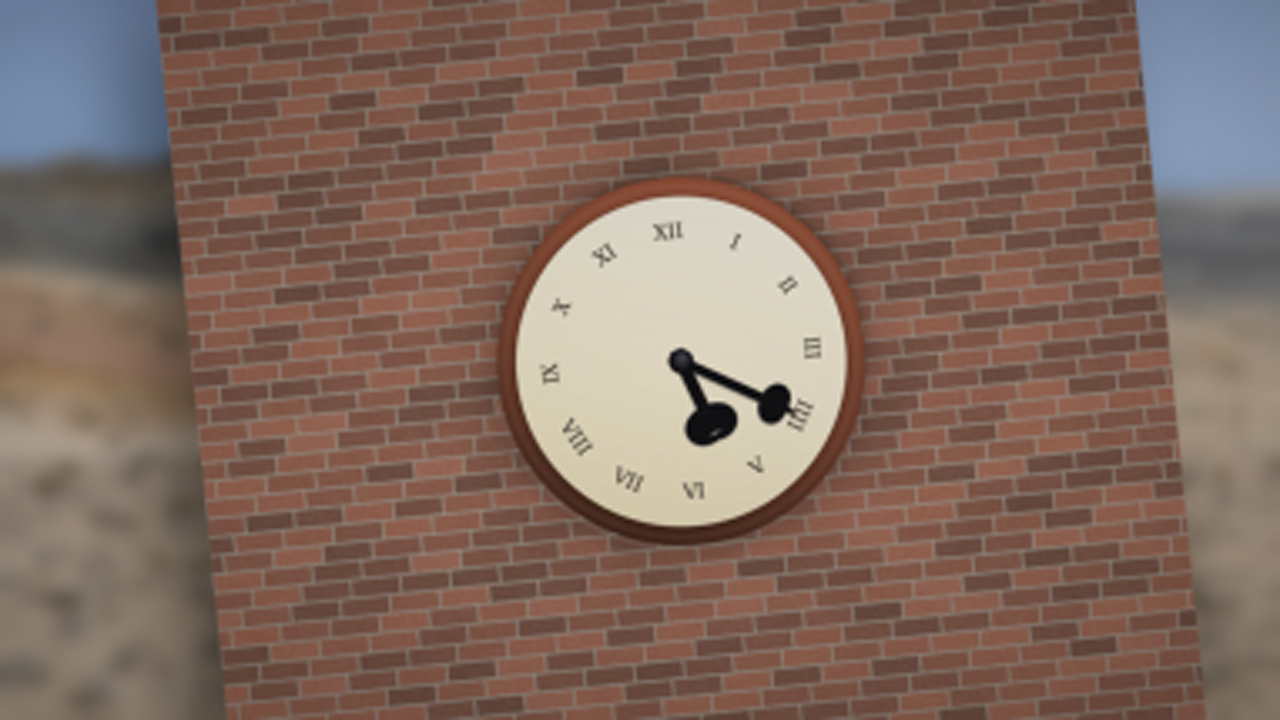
5:20
